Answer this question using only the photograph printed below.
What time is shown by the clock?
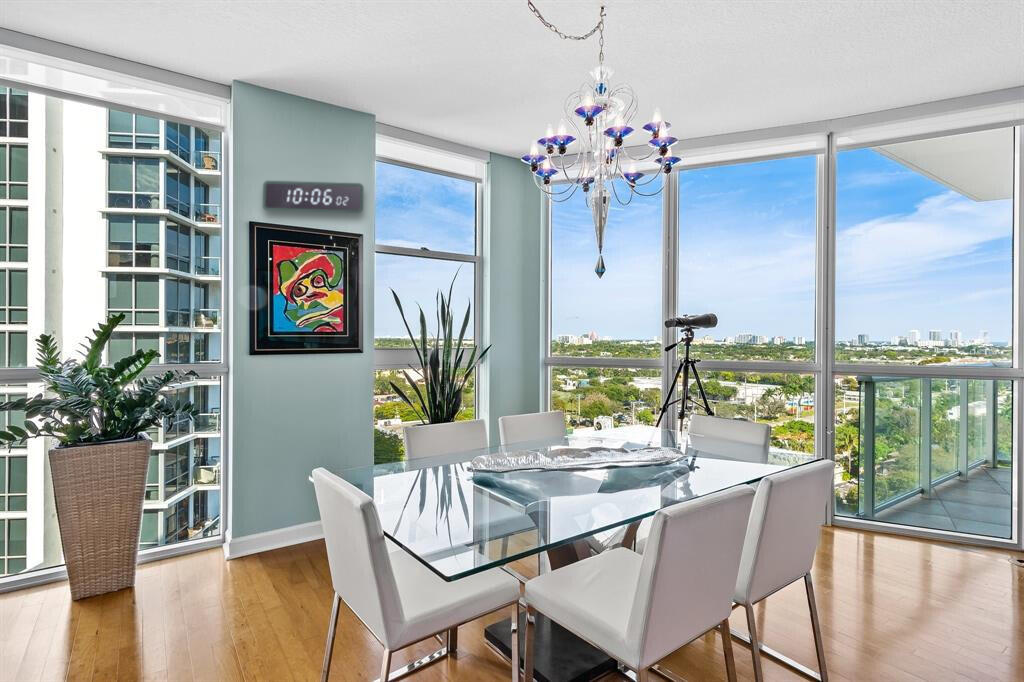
10:06
